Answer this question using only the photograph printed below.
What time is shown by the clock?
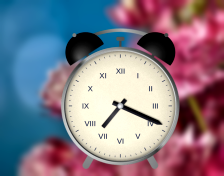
7:19
